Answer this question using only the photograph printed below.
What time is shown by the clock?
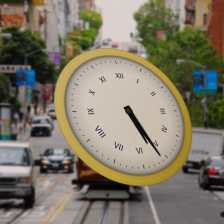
5:26
